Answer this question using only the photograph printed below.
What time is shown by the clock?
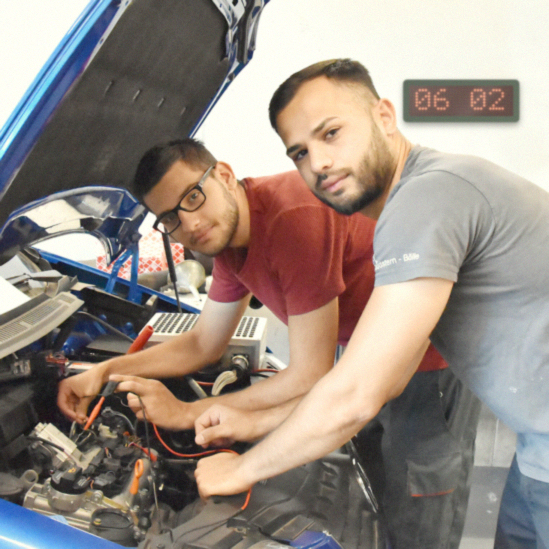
6:02
